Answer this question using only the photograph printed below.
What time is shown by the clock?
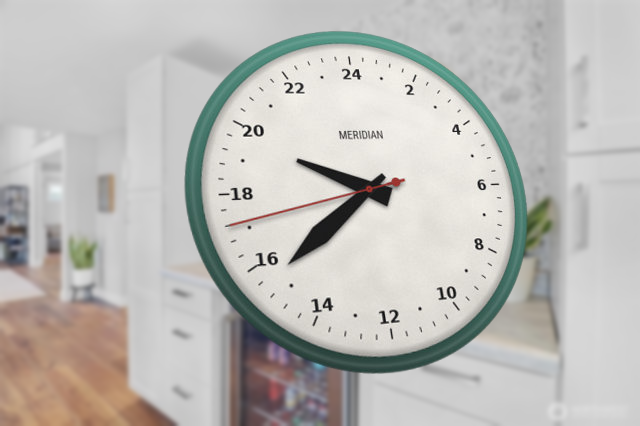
19:38:43
